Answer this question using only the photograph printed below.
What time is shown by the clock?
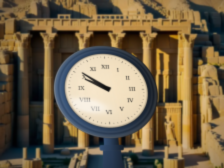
9:51
